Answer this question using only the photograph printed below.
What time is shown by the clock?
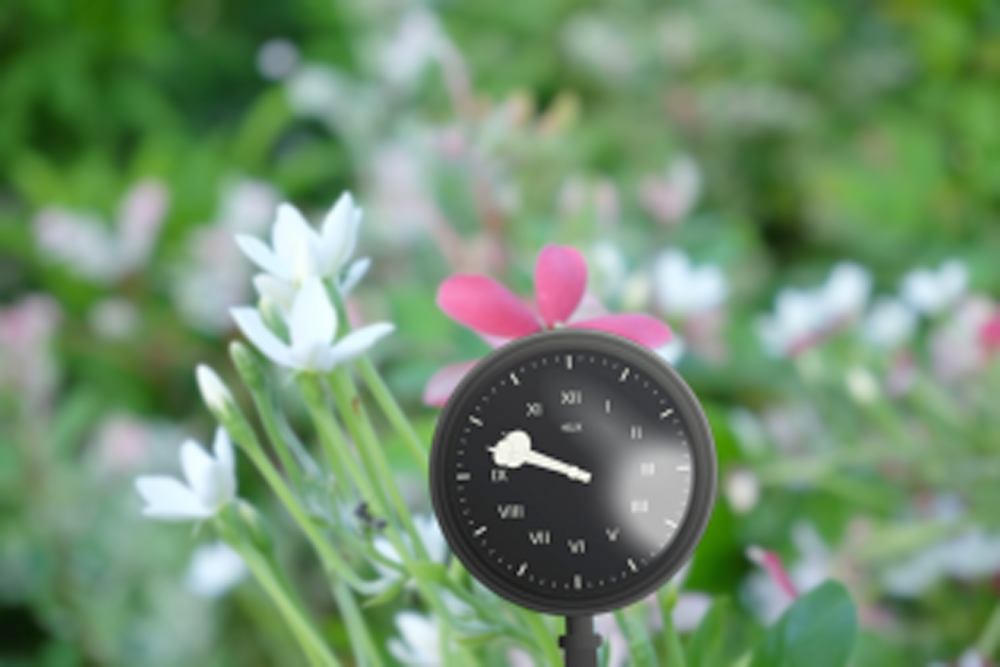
9:48
